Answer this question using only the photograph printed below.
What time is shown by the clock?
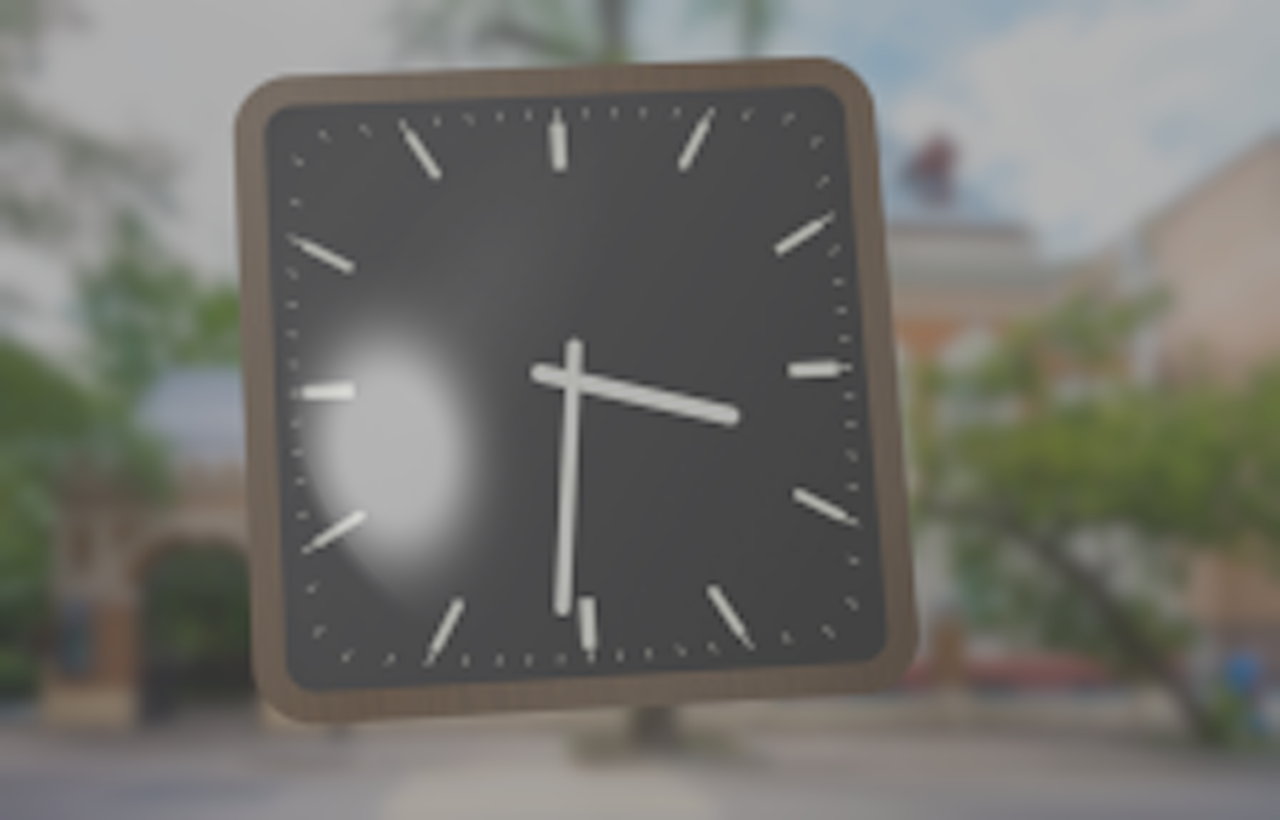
3:31
